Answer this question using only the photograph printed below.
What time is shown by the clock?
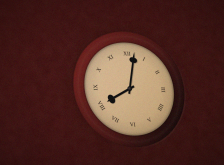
8:02
